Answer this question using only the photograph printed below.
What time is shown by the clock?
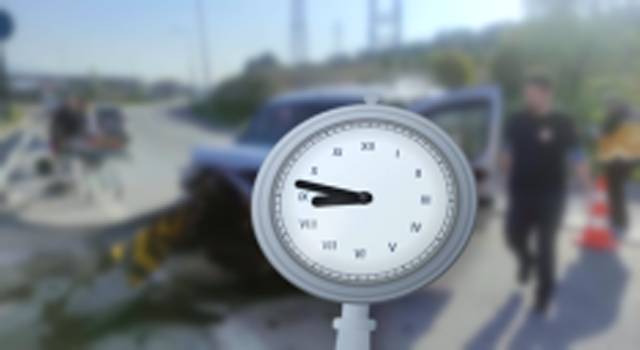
8:47
